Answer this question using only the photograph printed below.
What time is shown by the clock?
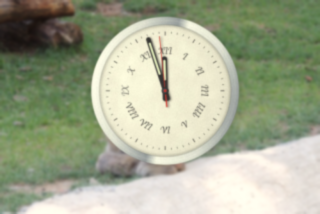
11:56:59
